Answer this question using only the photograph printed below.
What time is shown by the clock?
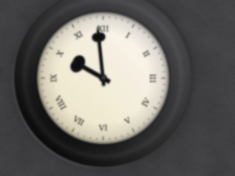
9:59
